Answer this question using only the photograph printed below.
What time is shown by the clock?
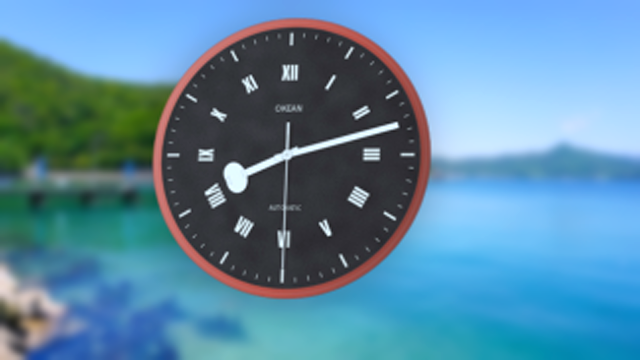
8:12:30
